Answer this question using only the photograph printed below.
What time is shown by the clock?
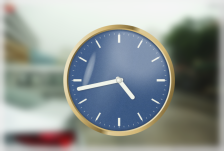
4:43
